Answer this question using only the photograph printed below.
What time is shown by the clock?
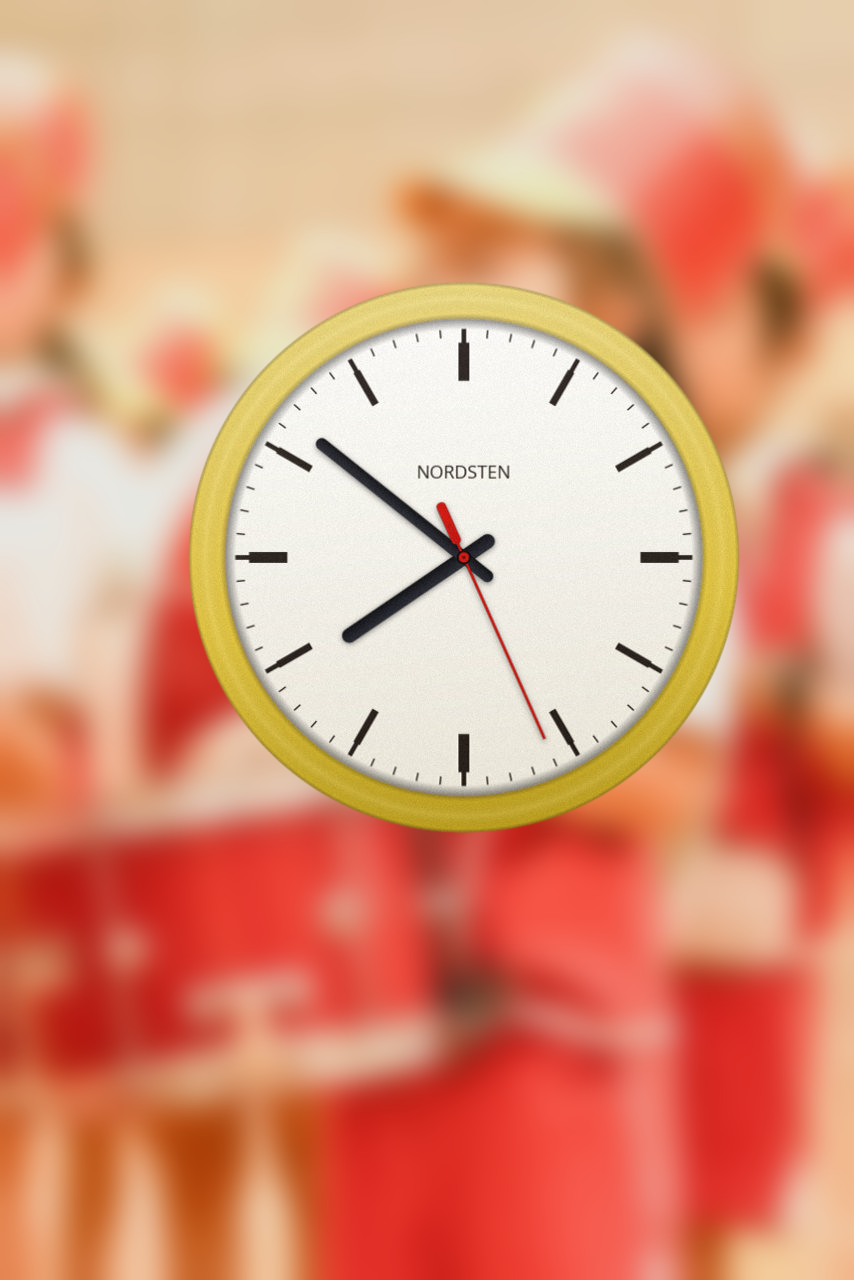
7:51:26
